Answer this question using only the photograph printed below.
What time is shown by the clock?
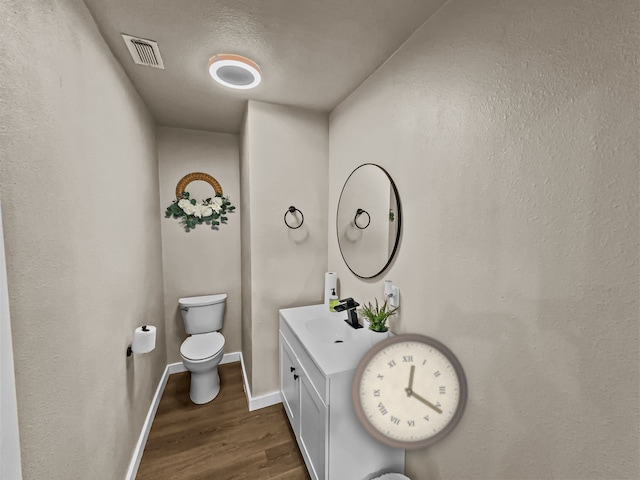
12:21
